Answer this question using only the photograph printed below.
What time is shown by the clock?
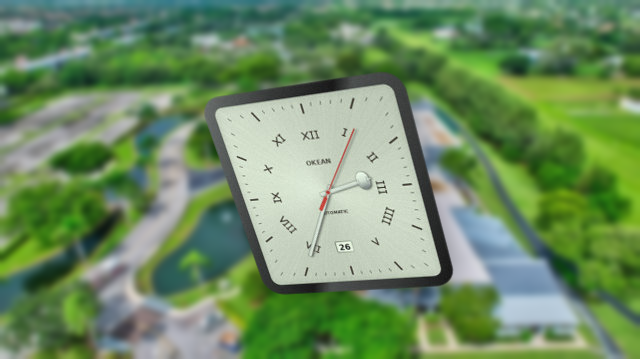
2:35:06
